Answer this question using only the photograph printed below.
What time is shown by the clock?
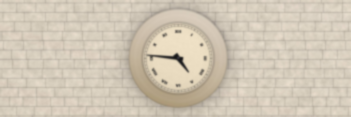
4:46
